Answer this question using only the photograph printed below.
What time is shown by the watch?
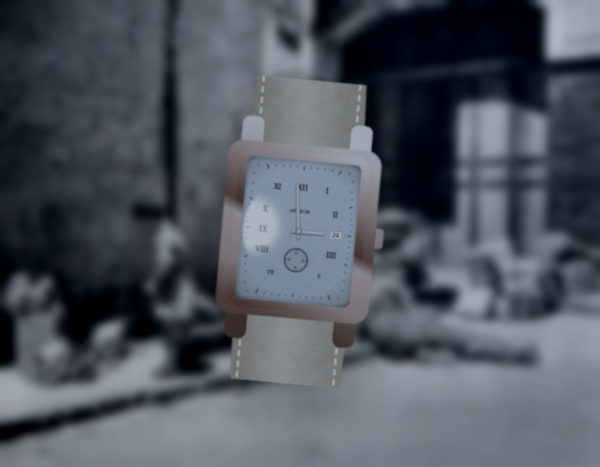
2:59
